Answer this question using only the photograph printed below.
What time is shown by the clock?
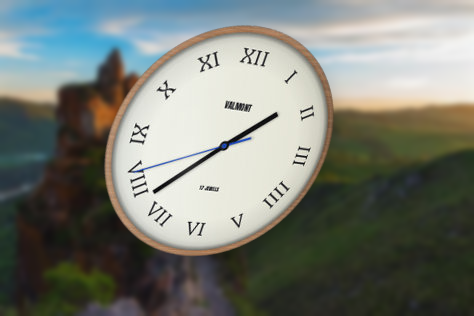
1:37:41
